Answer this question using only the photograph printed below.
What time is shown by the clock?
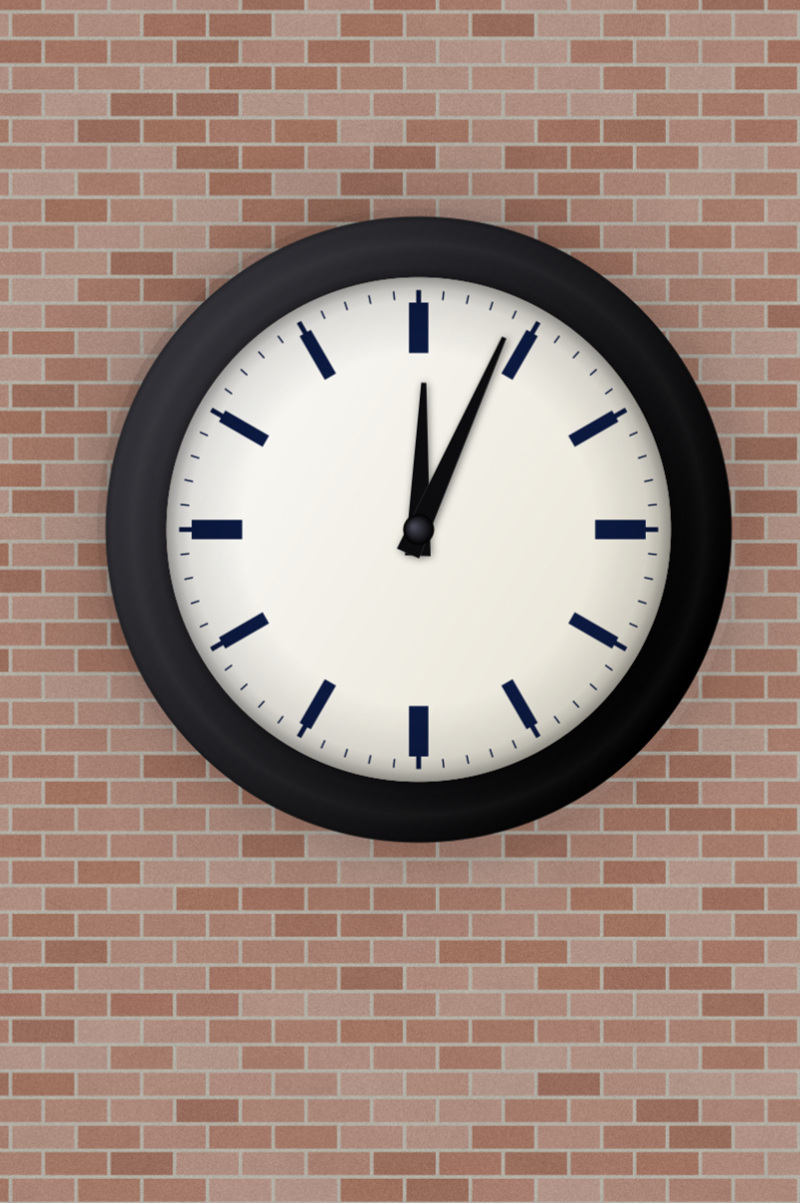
12:04
